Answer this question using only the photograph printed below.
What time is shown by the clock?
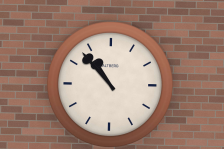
10:53
